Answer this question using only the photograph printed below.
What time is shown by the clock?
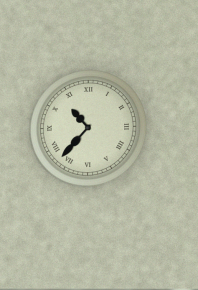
10:37
